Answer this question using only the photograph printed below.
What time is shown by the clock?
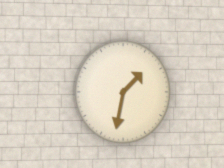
1:32
